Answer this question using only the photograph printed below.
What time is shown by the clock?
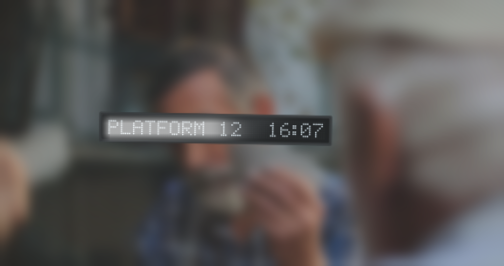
16:07
